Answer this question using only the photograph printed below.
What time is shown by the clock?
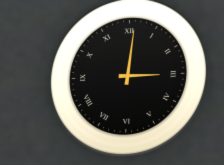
3:01
